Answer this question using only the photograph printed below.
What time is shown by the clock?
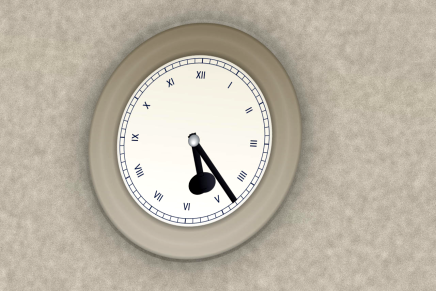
5:23
